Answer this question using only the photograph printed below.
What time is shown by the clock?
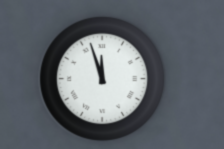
11:57
